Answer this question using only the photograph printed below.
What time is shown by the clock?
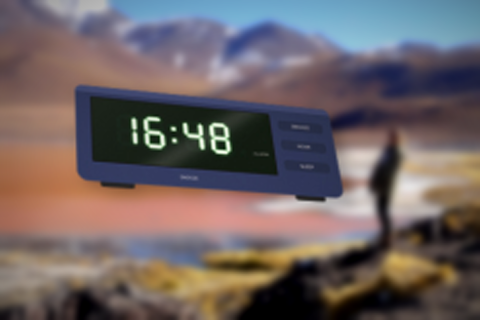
16:48
